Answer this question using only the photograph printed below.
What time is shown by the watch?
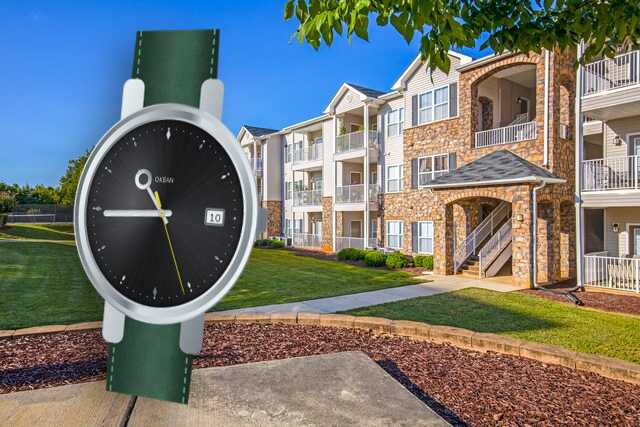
10:44:26
